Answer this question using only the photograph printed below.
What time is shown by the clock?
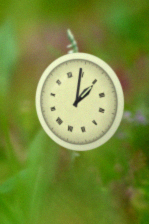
2:04
